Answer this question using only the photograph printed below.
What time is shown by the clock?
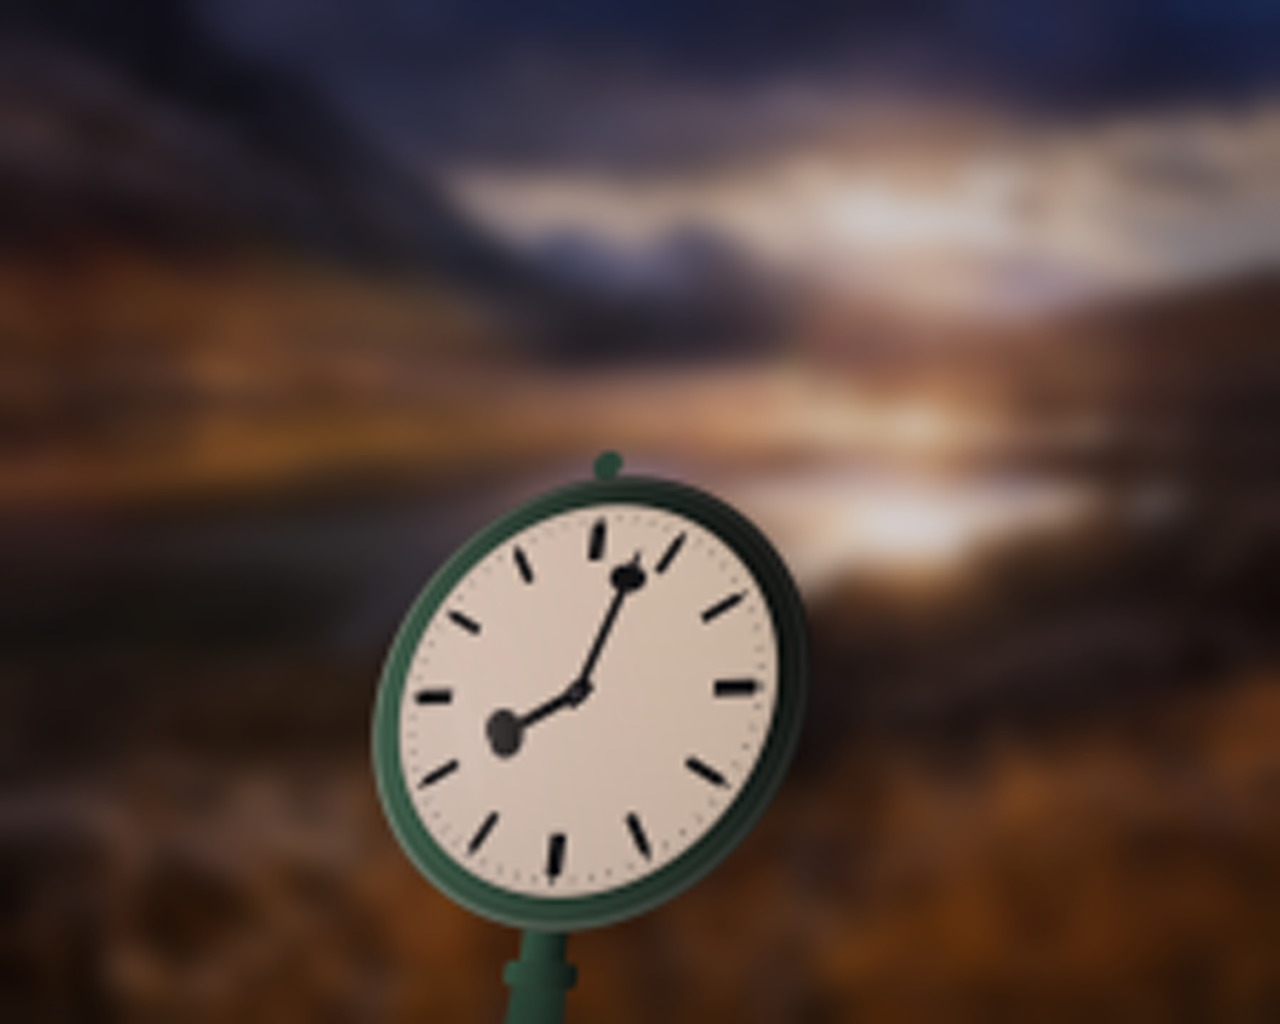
8:03
